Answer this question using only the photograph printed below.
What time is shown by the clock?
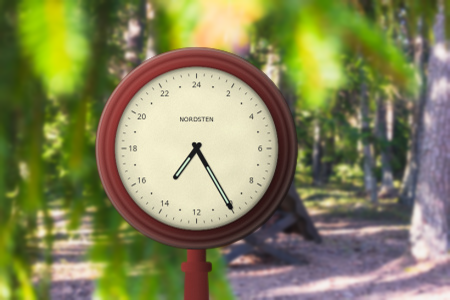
14:25
